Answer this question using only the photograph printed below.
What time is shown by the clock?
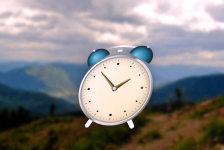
1:53
